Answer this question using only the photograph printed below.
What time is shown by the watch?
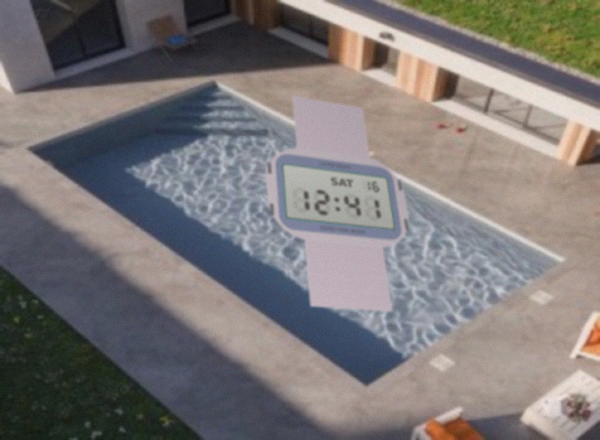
12:41
